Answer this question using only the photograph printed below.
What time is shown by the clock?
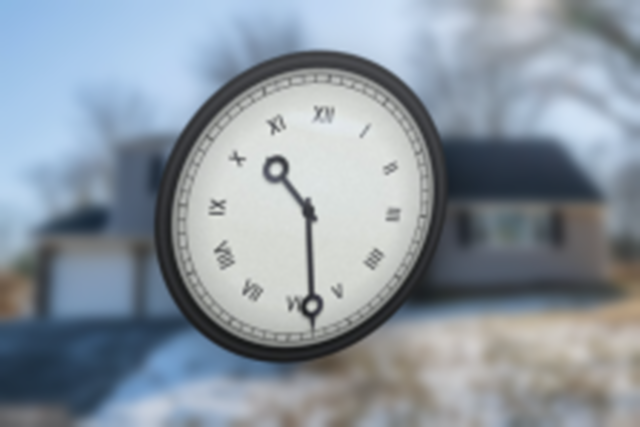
10:28
